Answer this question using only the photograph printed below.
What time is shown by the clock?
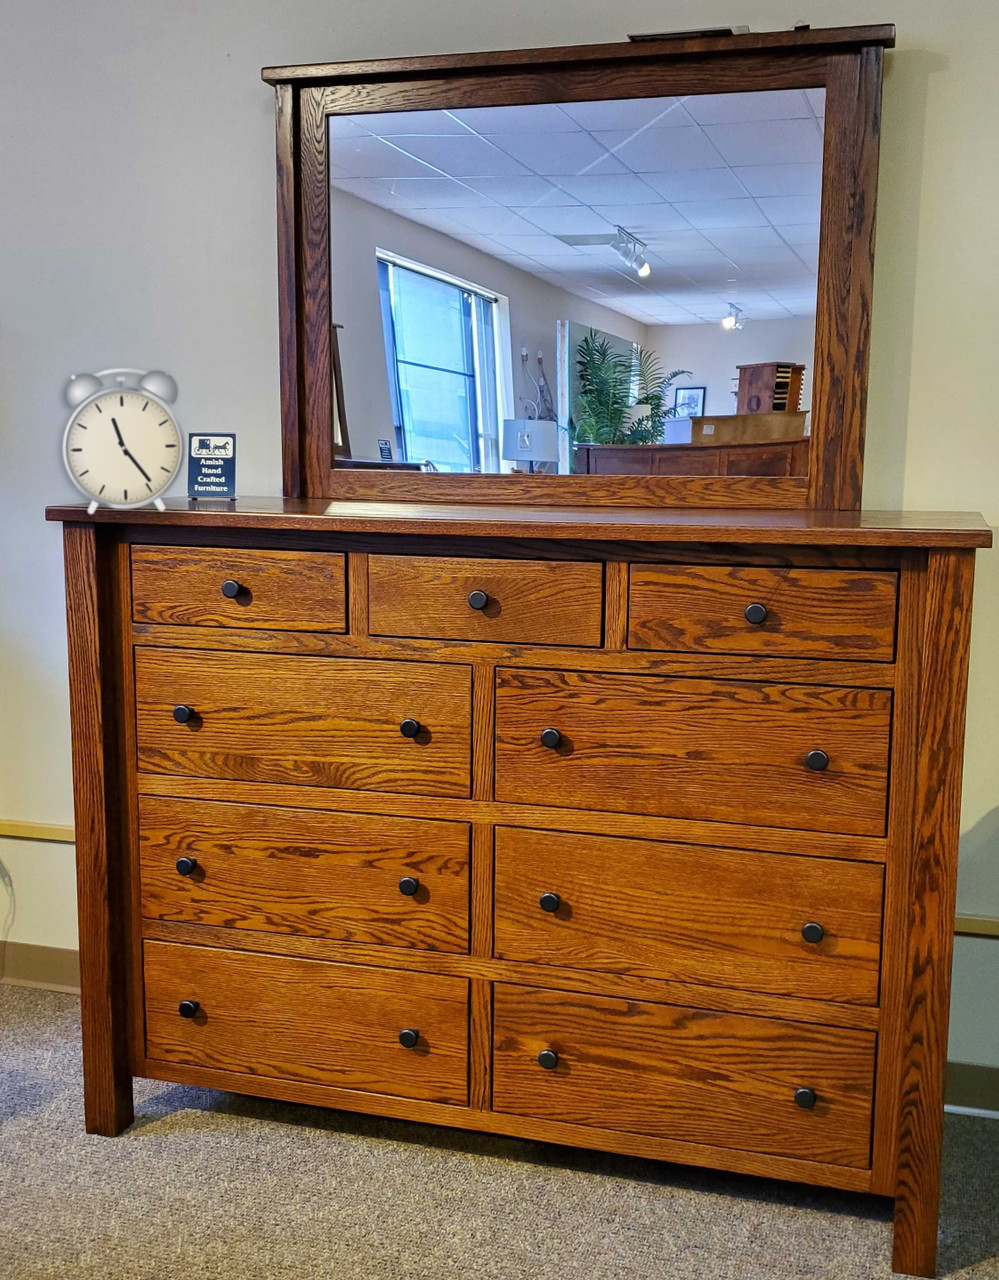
11:24
